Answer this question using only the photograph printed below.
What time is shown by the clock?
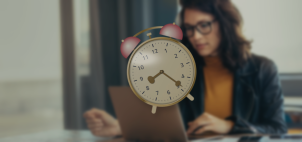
8:24
